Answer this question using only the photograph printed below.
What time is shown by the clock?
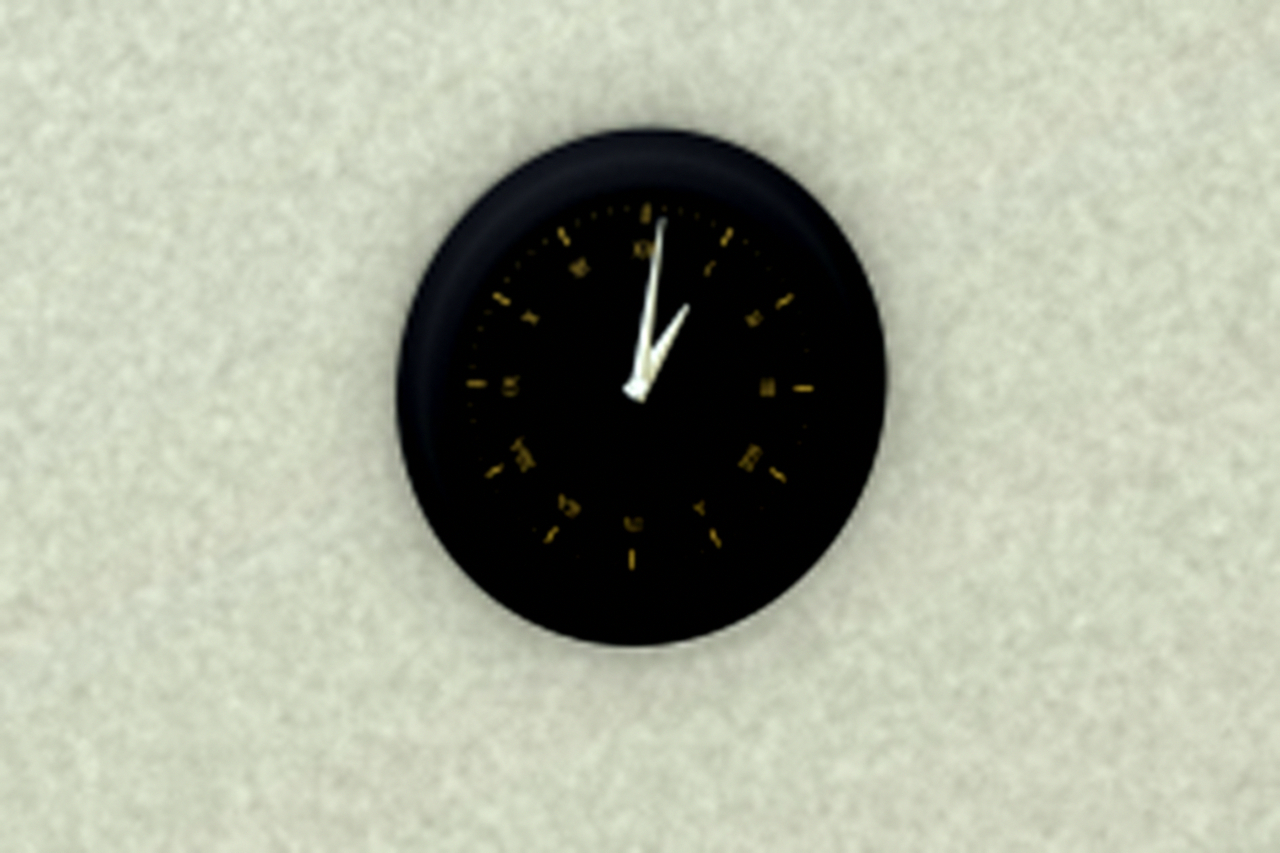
1:01
